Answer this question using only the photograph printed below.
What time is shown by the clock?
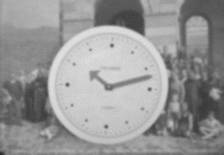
10:12
